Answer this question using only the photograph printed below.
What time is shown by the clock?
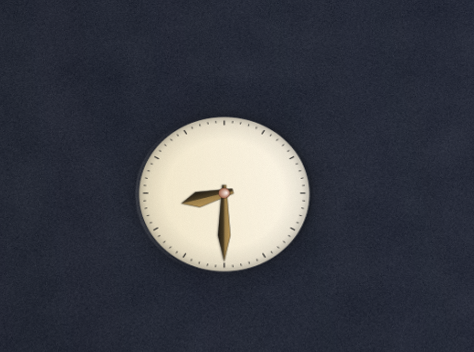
8:30
